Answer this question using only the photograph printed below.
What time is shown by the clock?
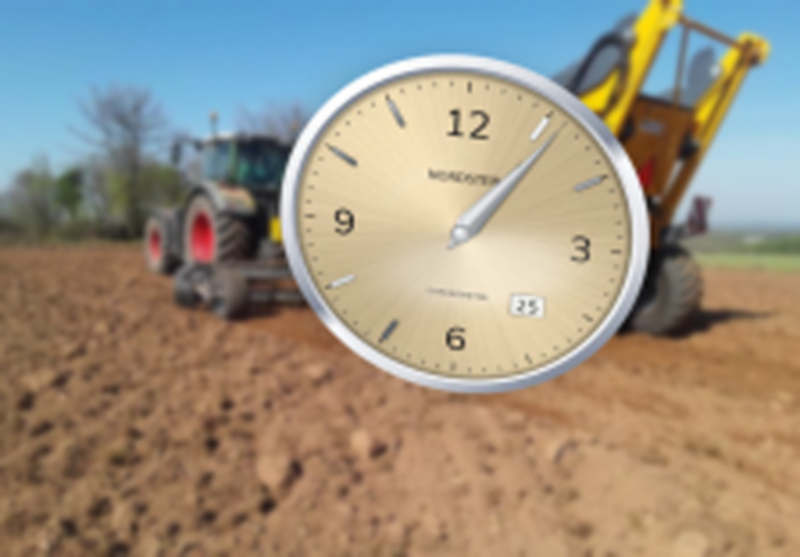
1:06
